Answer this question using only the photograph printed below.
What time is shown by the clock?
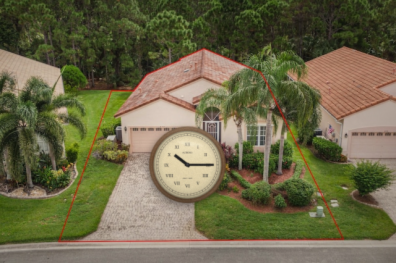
10:15
